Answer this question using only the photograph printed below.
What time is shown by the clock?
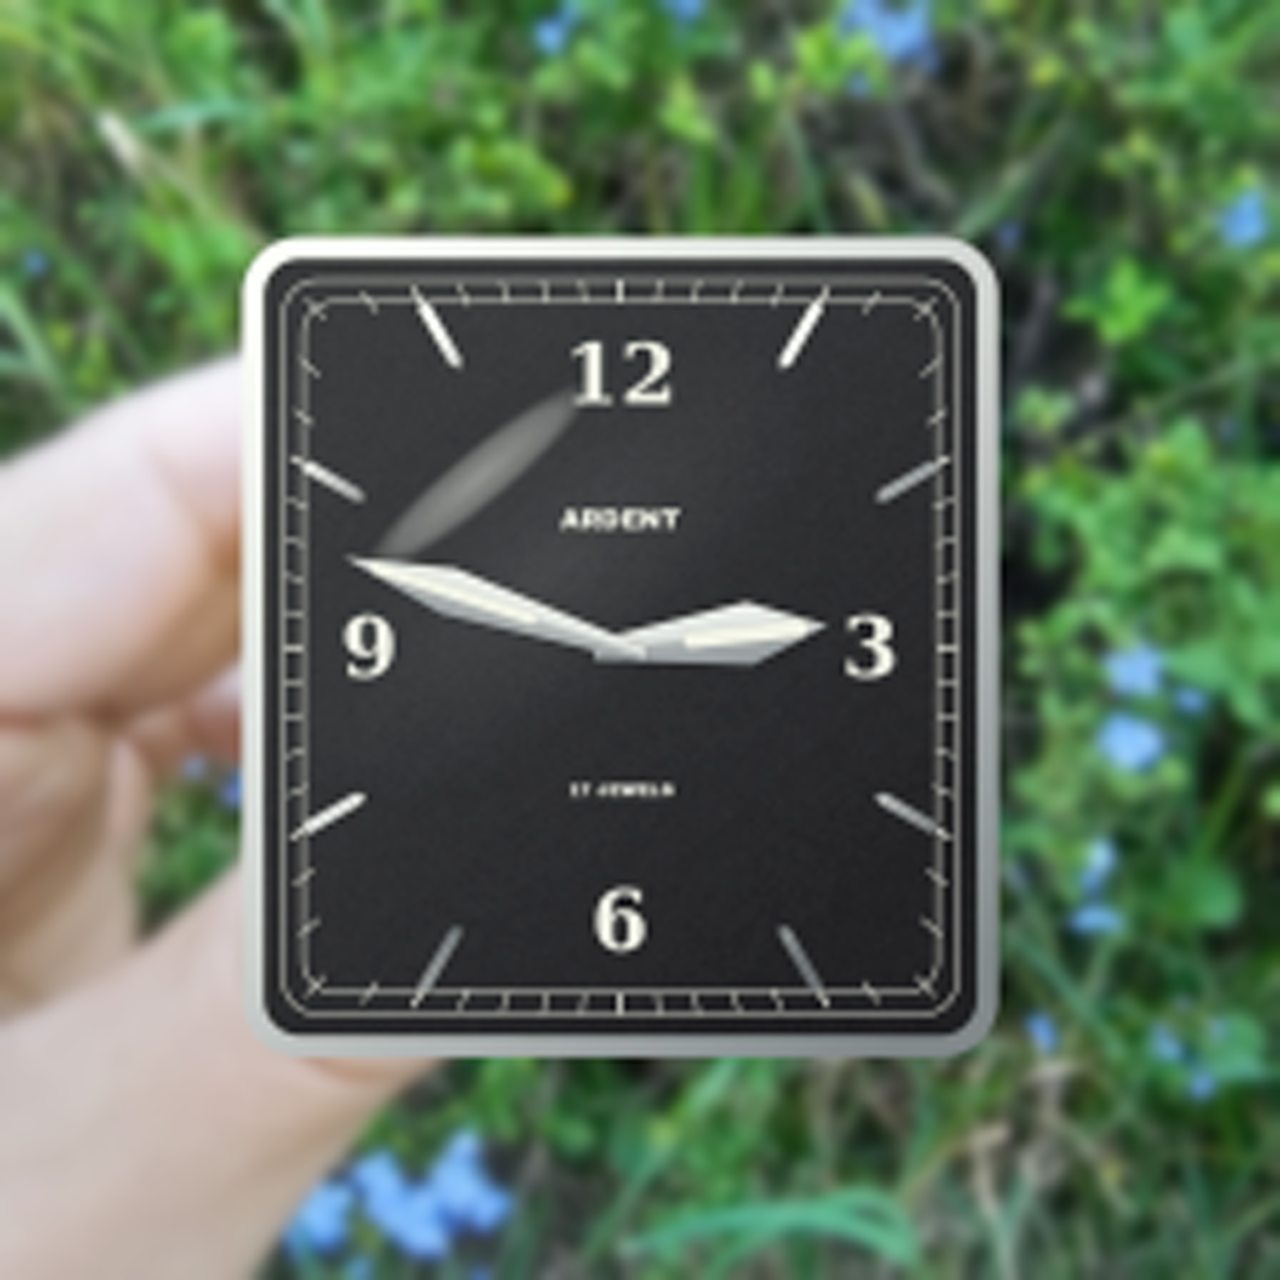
2:48
